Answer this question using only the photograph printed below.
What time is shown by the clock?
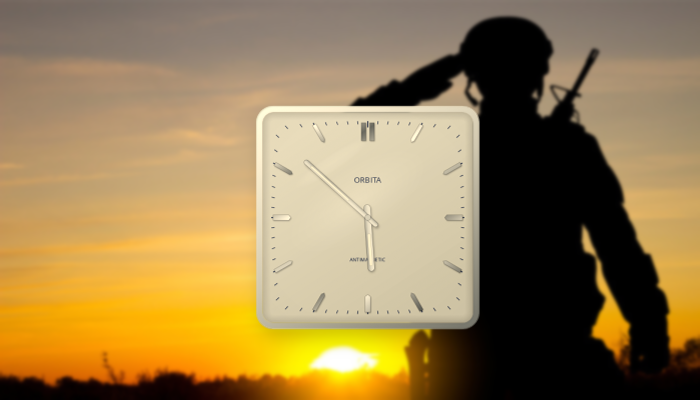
5:52
